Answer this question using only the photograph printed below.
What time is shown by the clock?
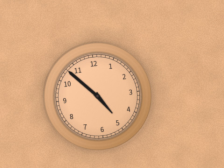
4:53
